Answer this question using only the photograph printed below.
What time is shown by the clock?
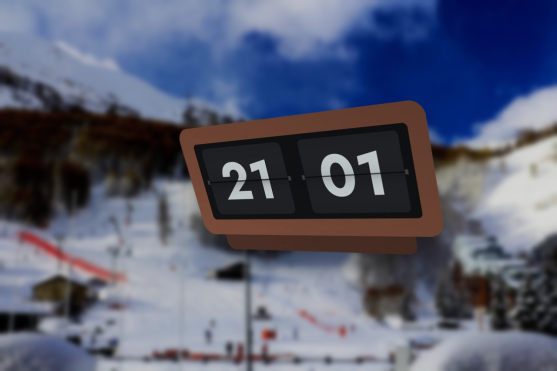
21:01
